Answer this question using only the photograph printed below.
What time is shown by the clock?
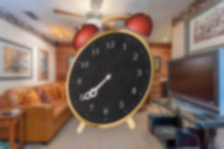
7:39
